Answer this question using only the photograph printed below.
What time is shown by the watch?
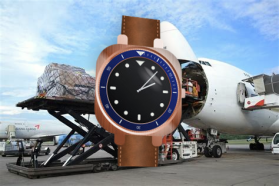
2:07
